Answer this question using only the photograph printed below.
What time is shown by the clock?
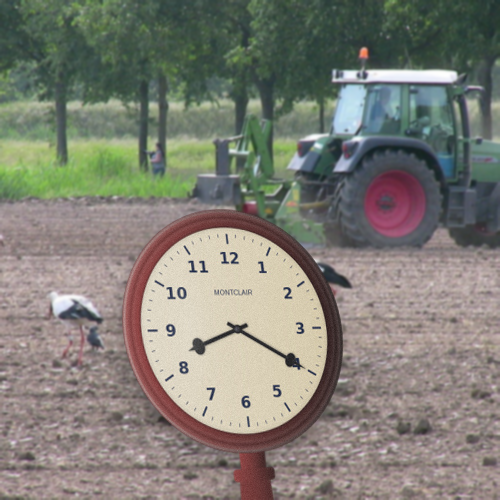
8:20
